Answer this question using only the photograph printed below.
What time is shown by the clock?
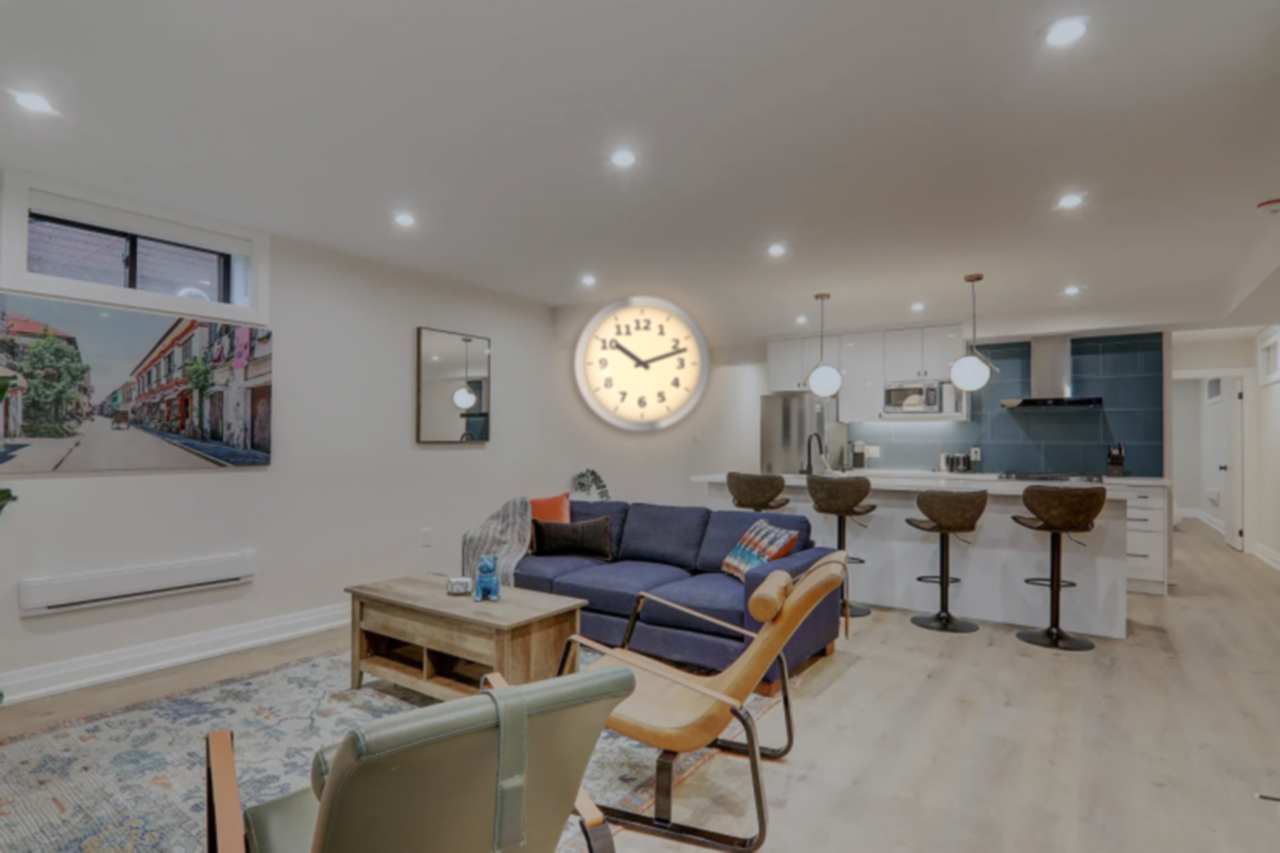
10:12
